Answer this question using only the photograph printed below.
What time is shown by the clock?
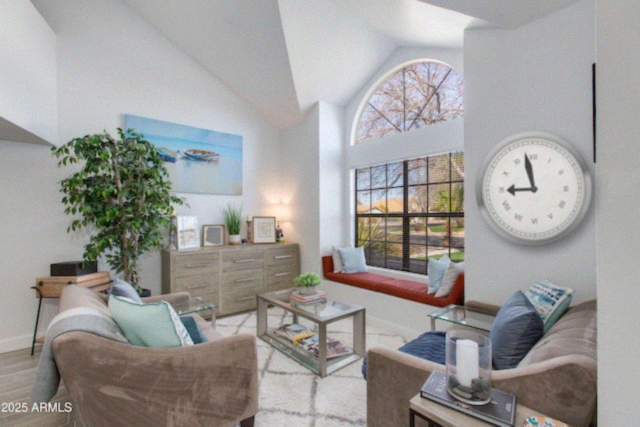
8:58
